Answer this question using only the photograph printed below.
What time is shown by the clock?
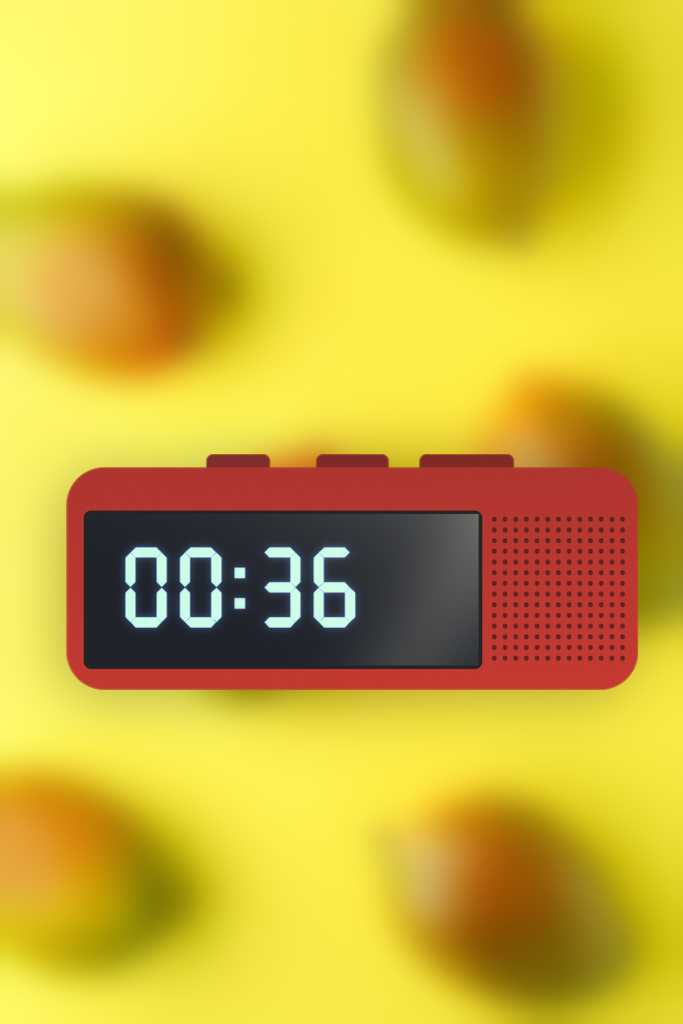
0:36
